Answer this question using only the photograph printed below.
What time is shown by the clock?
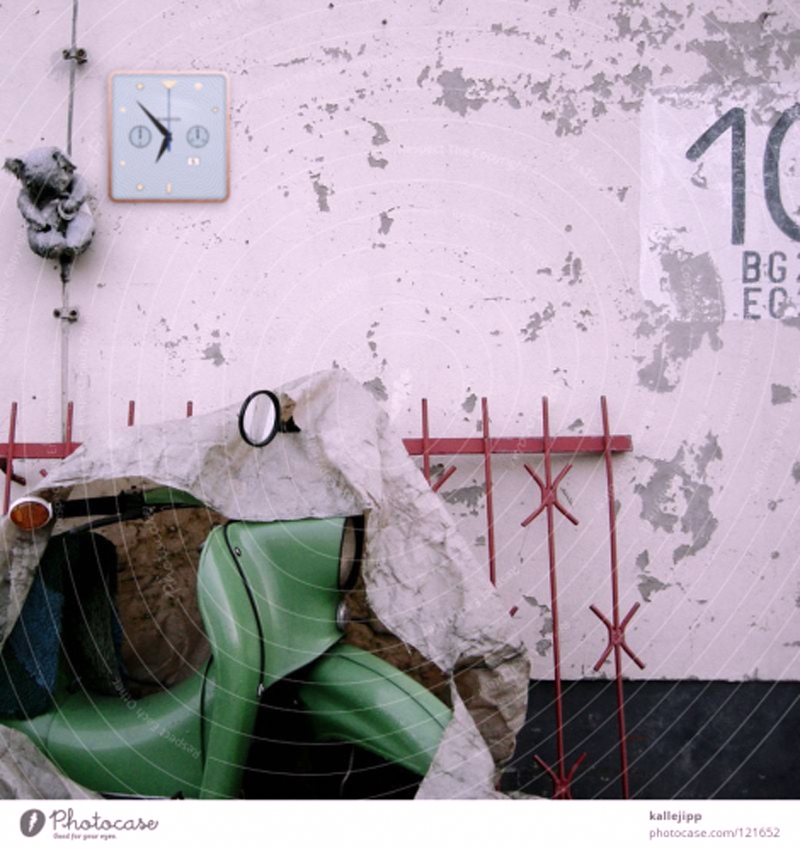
6:53
